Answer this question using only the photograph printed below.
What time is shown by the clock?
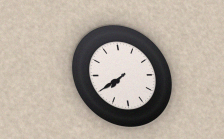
7:40
